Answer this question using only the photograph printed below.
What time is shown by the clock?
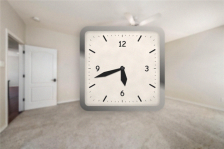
5:42
